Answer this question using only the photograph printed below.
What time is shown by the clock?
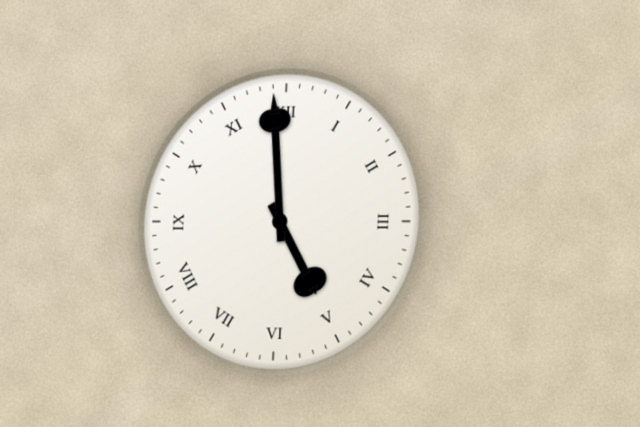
4:59
